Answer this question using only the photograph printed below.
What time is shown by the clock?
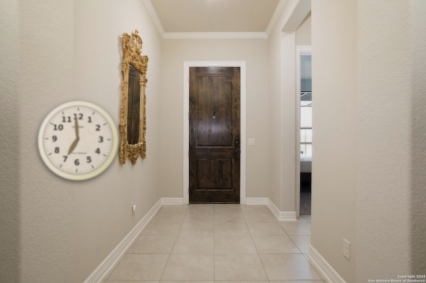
6:59
